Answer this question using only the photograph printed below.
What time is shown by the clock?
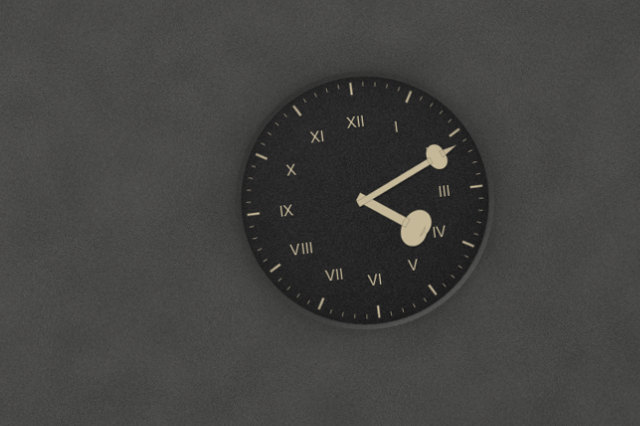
4:11
